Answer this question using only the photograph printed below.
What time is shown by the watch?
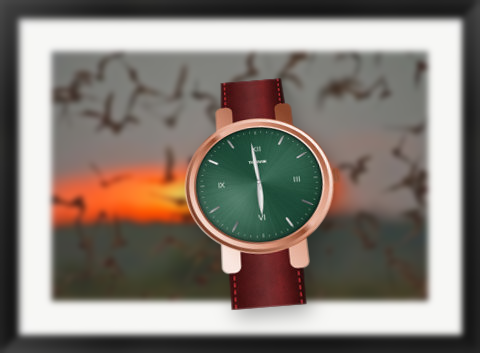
5:59
